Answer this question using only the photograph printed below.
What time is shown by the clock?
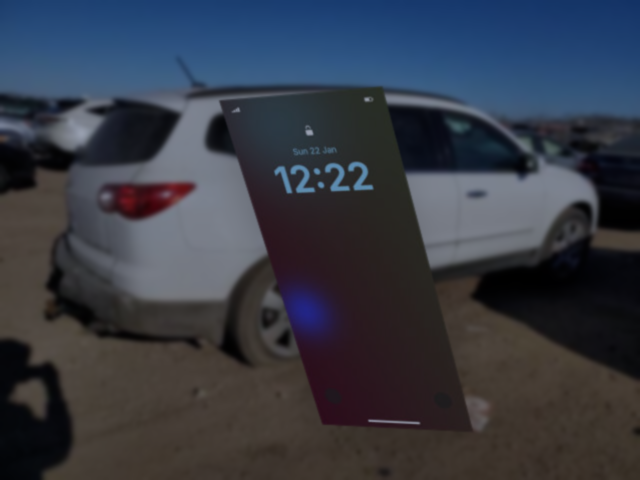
12:22
